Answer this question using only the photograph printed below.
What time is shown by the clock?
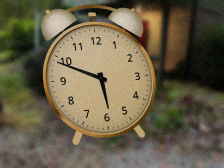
5:49
